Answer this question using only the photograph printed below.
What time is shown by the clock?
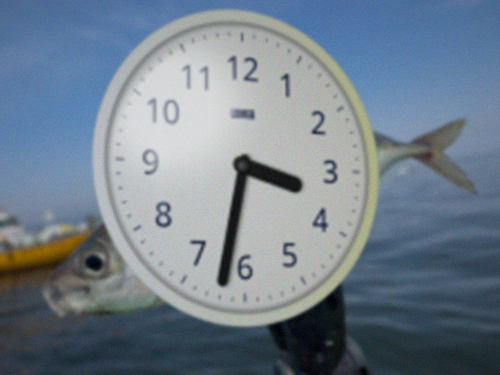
3:32
